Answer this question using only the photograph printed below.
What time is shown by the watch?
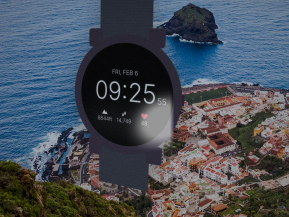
9:25:55
